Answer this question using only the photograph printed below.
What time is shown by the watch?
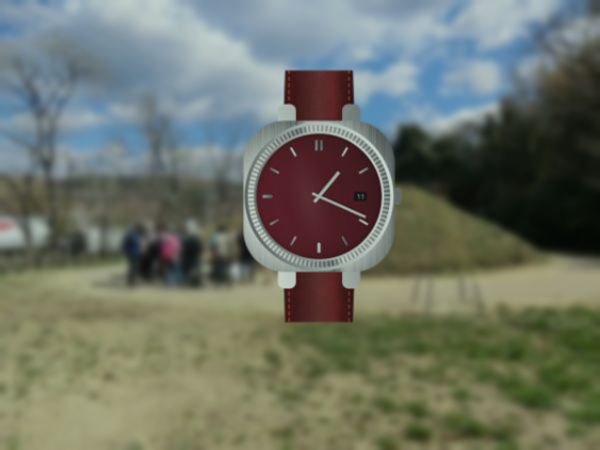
1:19
